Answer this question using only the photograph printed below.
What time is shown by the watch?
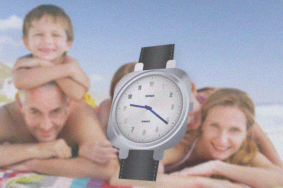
9:21
